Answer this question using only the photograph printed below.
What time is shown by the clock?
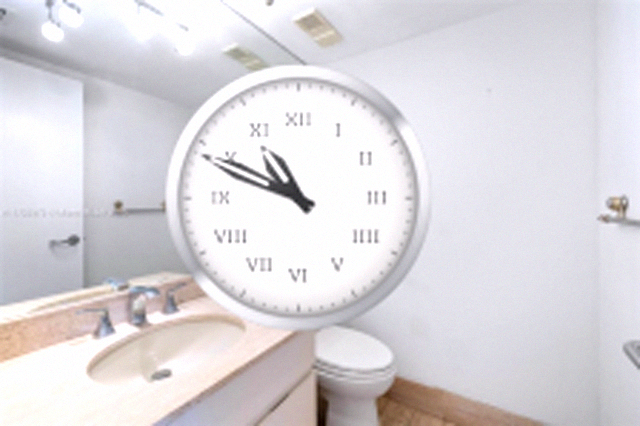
10:49
